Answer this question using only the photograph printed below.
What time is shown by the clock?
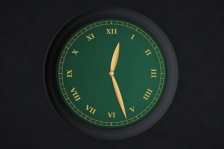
12:27
